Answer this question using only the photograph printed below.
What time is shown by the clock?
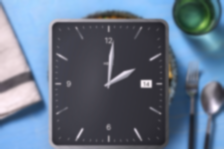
2:01
